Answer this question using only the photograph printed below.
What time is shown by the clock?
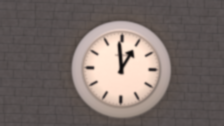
12:59
